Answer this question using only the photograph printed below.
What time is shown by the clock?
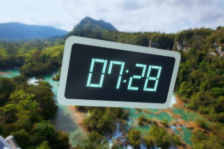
7:28
